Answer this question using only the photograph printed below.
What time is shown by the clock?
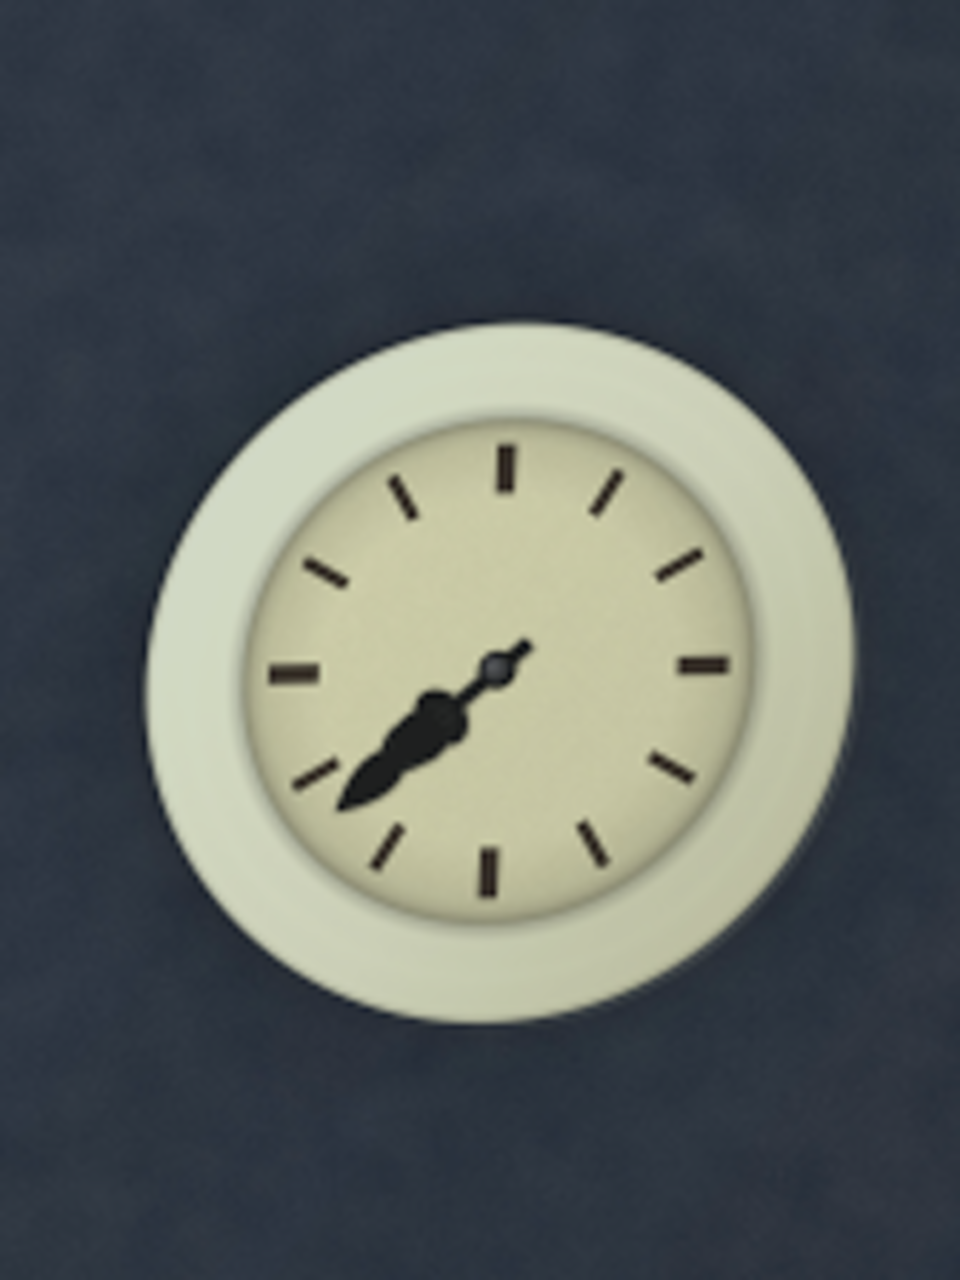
7:38
